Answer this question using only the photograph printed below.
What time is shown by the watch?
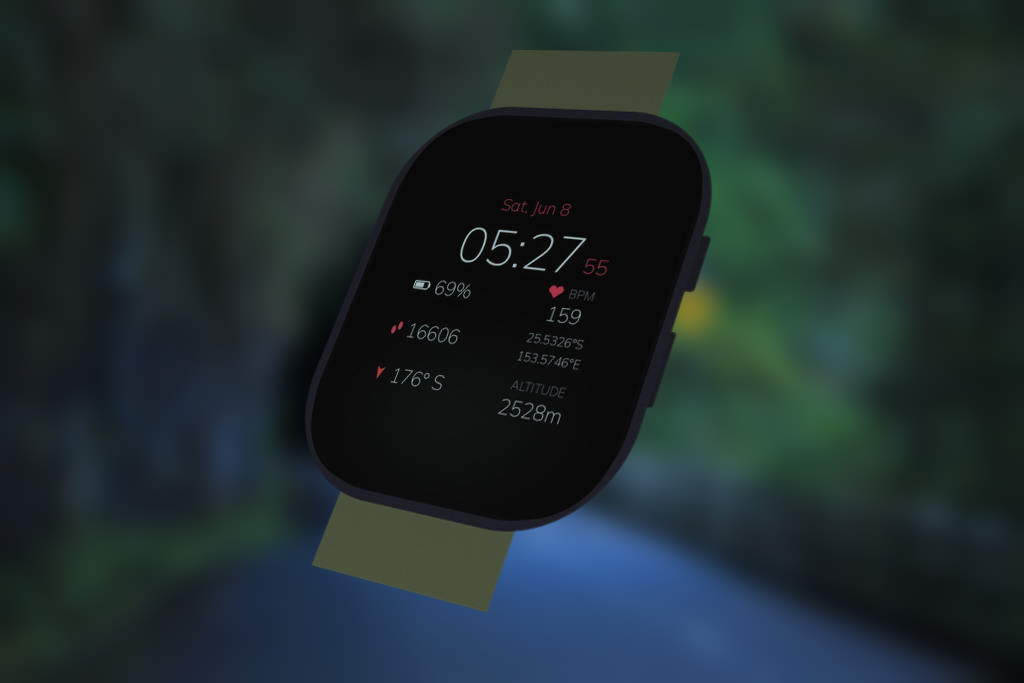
5:27:55
